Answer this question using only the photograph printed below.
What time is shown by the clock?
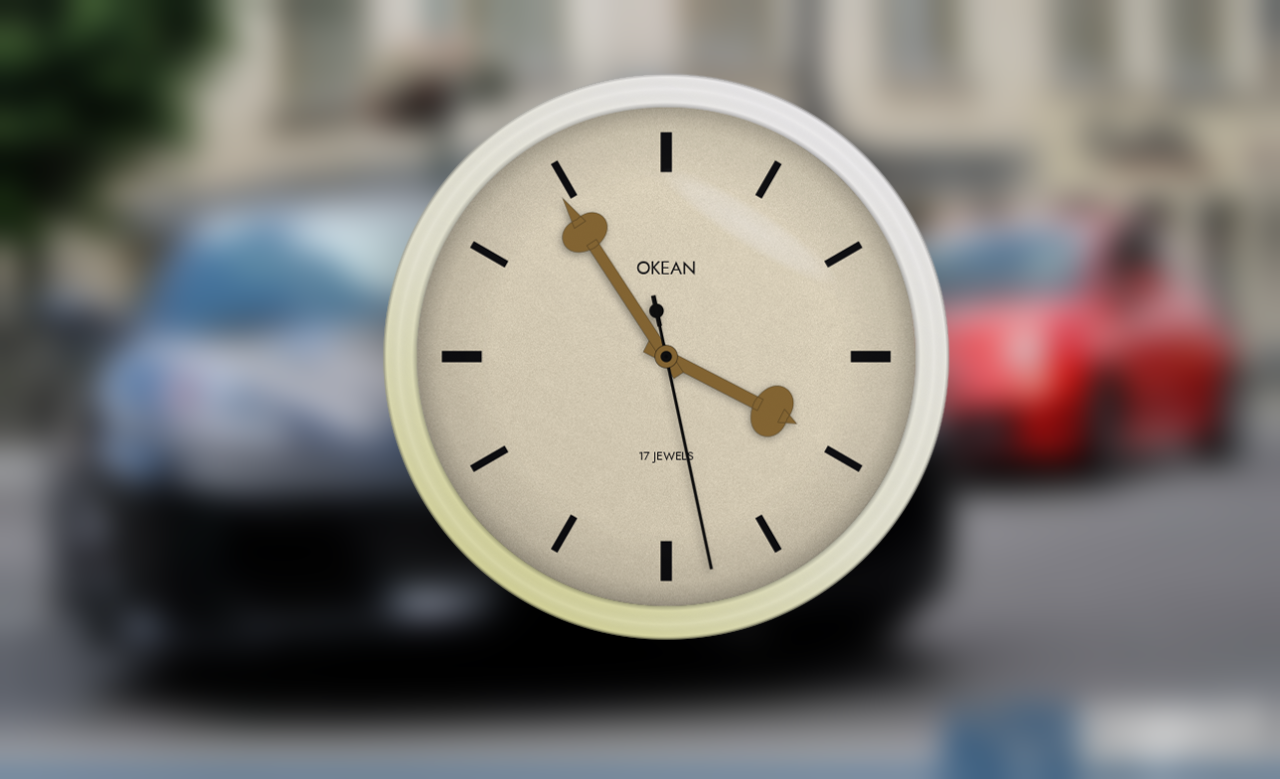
3:54:28
